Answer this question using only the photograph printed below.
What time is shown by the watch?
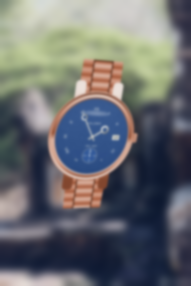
1:55
